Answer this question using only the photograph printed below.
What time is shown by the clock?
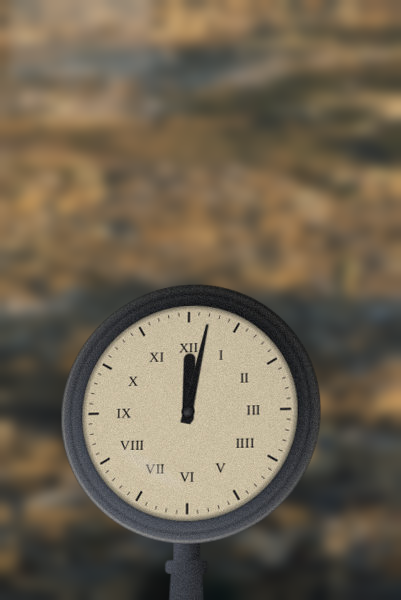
12:02
